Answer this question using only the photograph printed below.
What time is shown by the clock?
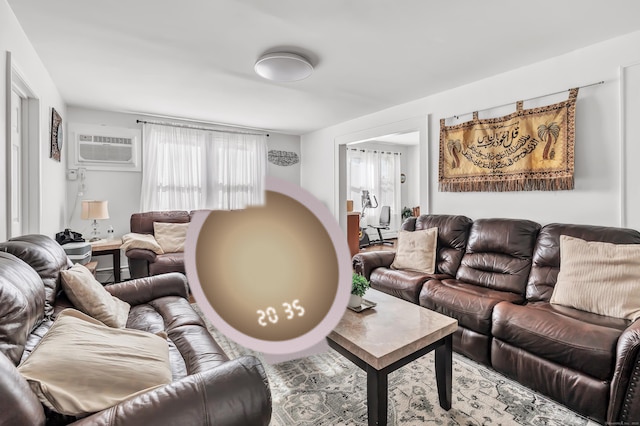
20:35
